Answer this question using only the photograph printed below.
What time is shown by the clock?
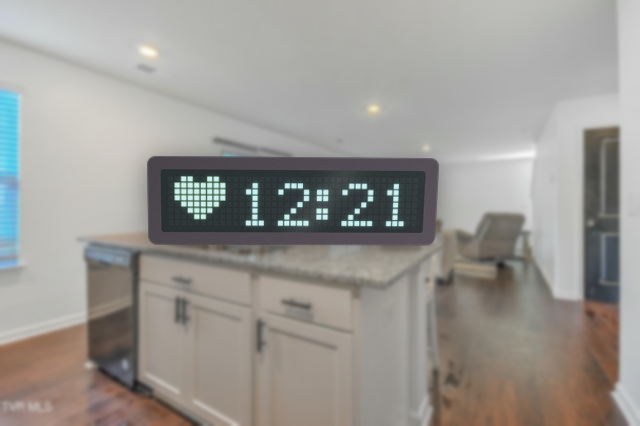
12:21
